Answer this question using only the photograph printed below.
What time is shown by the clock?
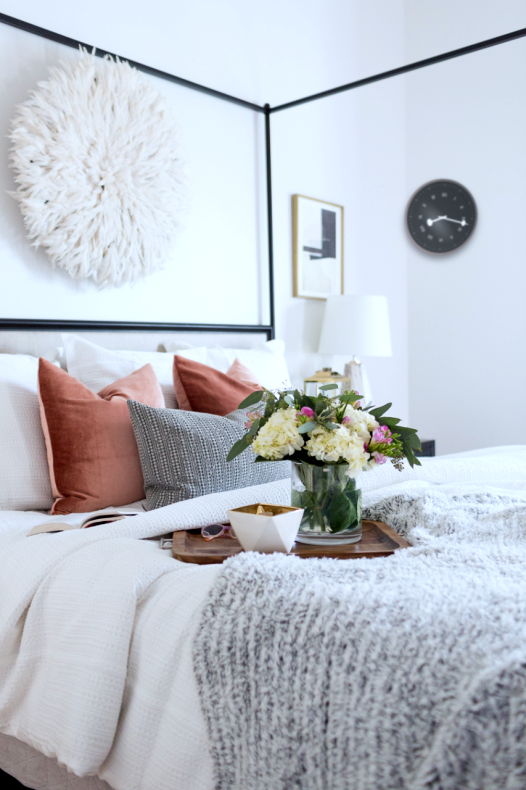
8:17
